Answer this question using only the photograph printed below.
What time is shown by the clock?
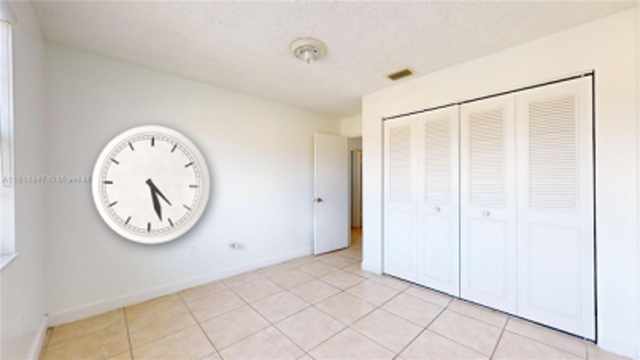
4:27
